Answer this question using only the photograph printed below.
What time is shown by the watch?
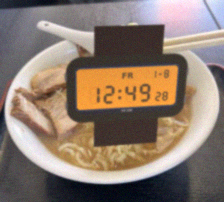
12:49
